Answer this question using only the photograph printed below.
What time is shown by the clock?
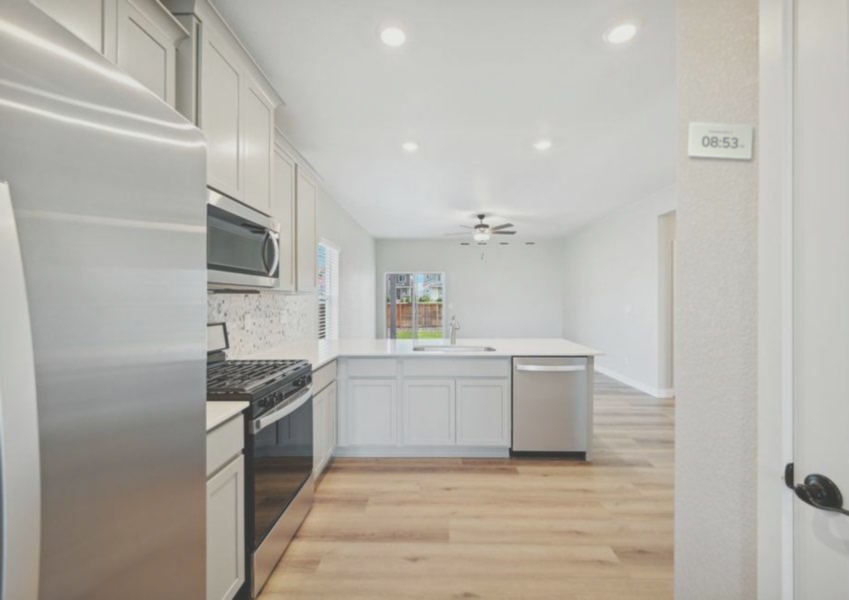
8:53
